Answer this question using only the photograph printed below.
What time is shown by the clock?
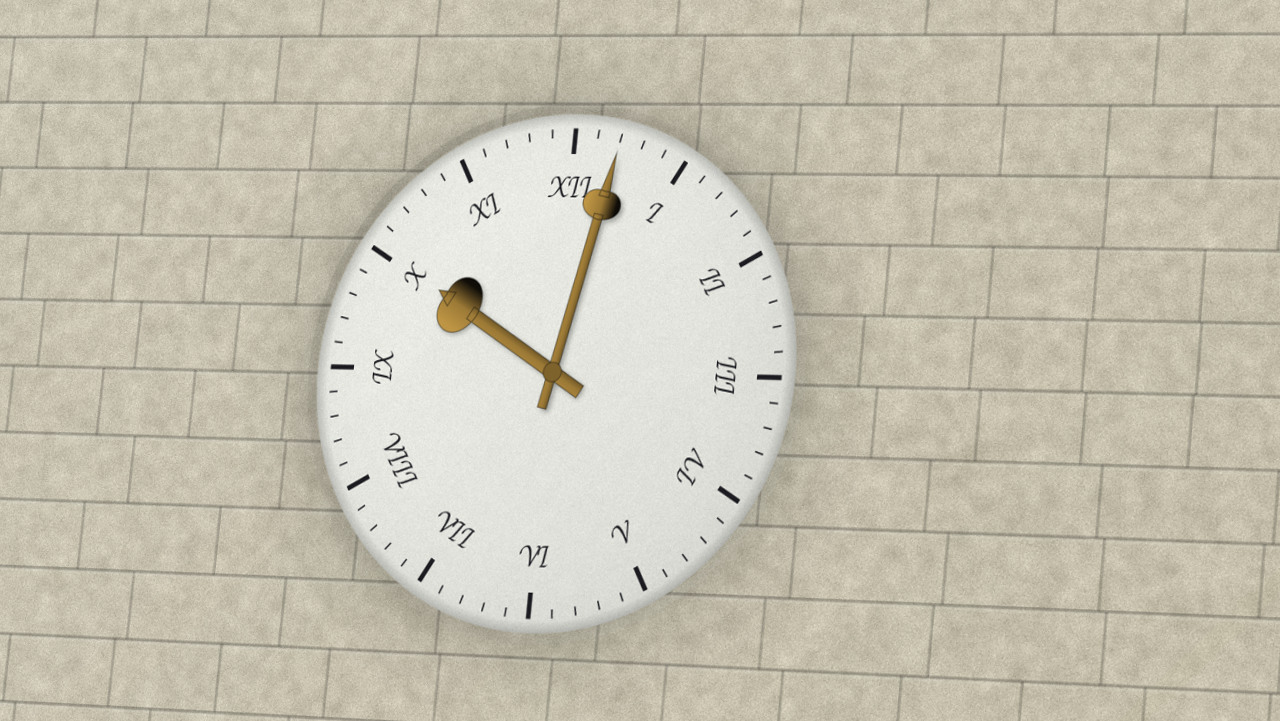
10:02
